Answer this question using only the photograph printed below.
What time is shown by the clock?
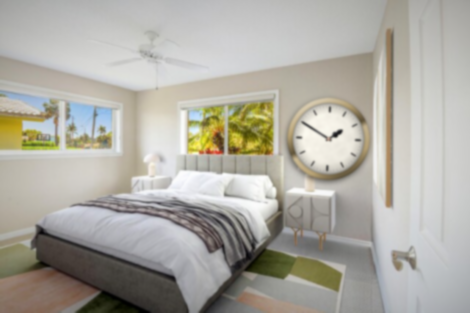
1:50
